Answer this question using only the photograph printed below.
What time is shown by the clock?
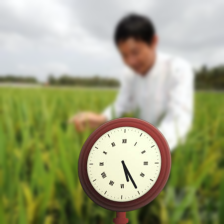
5:25
